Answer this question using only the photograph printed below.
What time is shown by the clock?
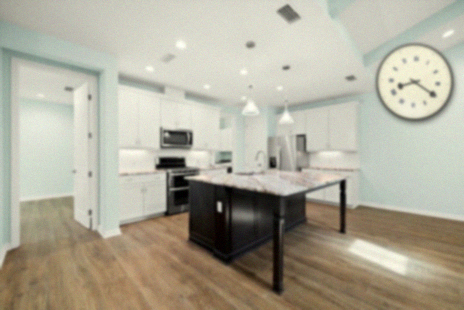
8:20
